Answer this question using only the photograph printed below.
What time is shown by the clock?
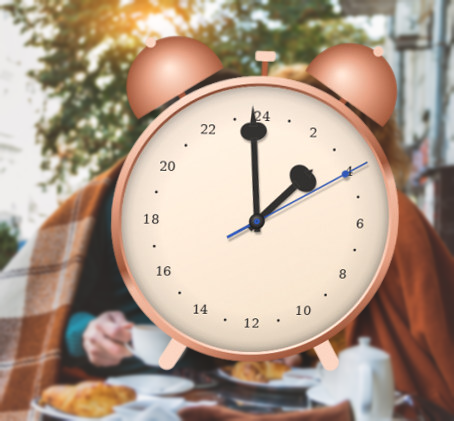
2:59:10
